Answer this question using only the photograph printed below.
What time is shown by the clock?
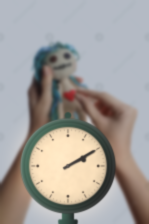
2:10
